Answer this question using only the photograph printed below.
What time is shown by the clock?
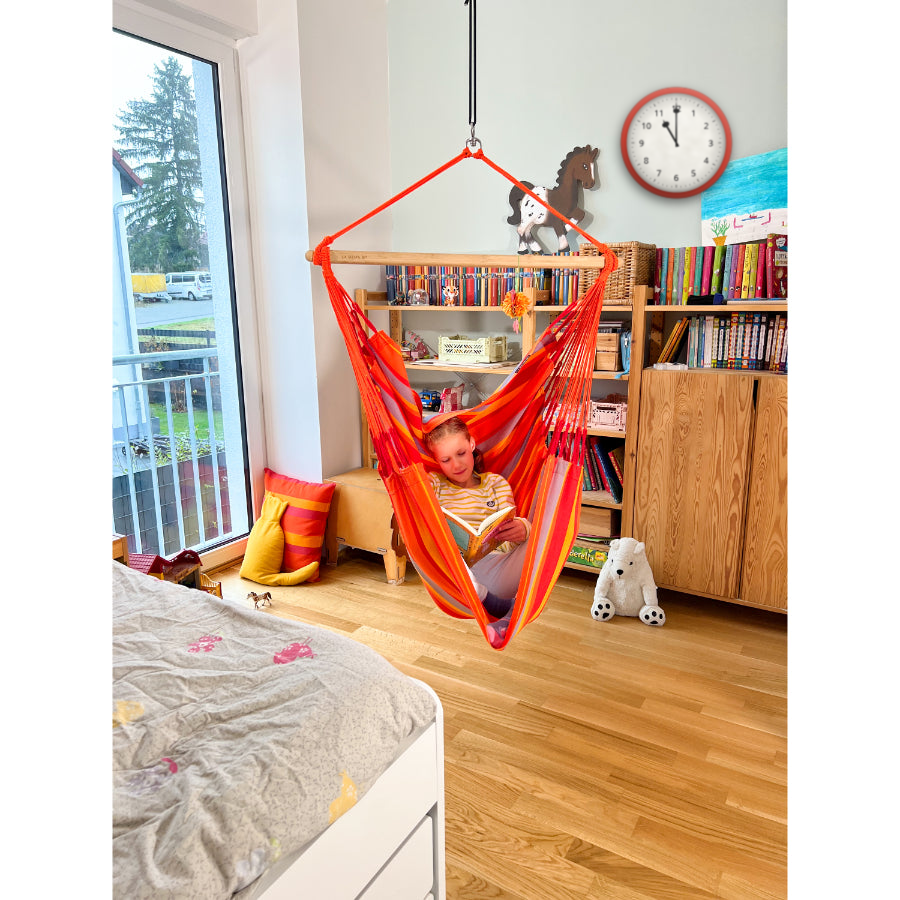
11:00
